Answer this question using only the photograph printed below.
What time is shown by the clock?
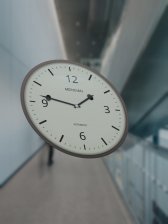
1:47
